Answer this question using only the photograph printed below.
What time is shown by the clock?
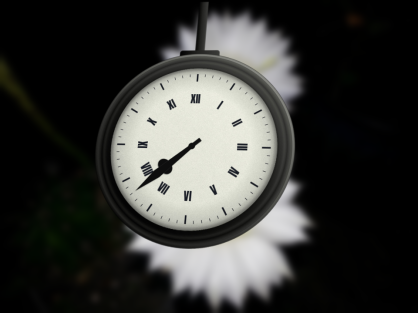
7:38
